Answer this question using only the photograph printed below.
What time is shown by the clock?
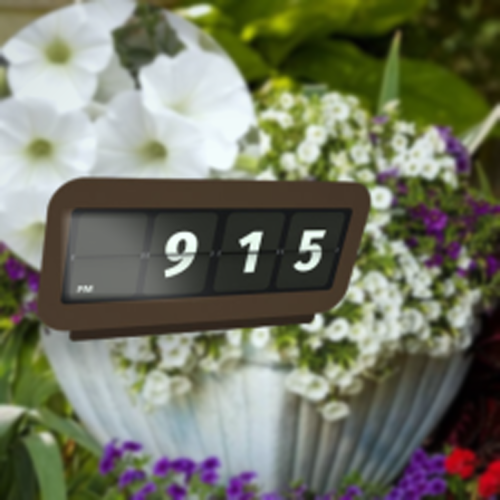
9:15
